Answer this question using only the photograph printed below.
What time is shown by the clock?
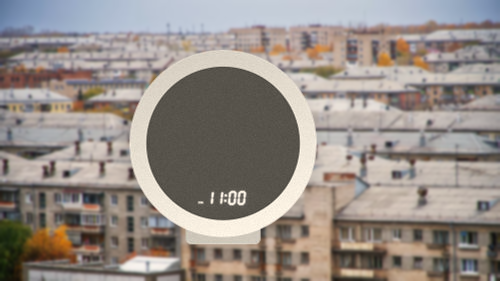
11:00
